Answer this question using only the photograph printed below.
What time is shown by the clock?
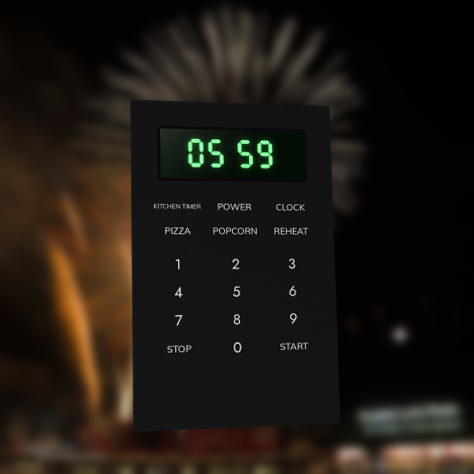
5:59
